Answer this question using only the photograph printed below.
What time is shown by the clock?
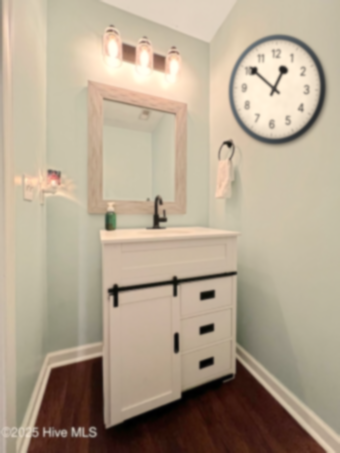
12:51
